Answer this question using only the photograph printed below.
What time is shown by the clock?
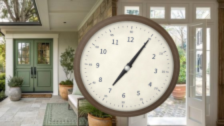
7:05
